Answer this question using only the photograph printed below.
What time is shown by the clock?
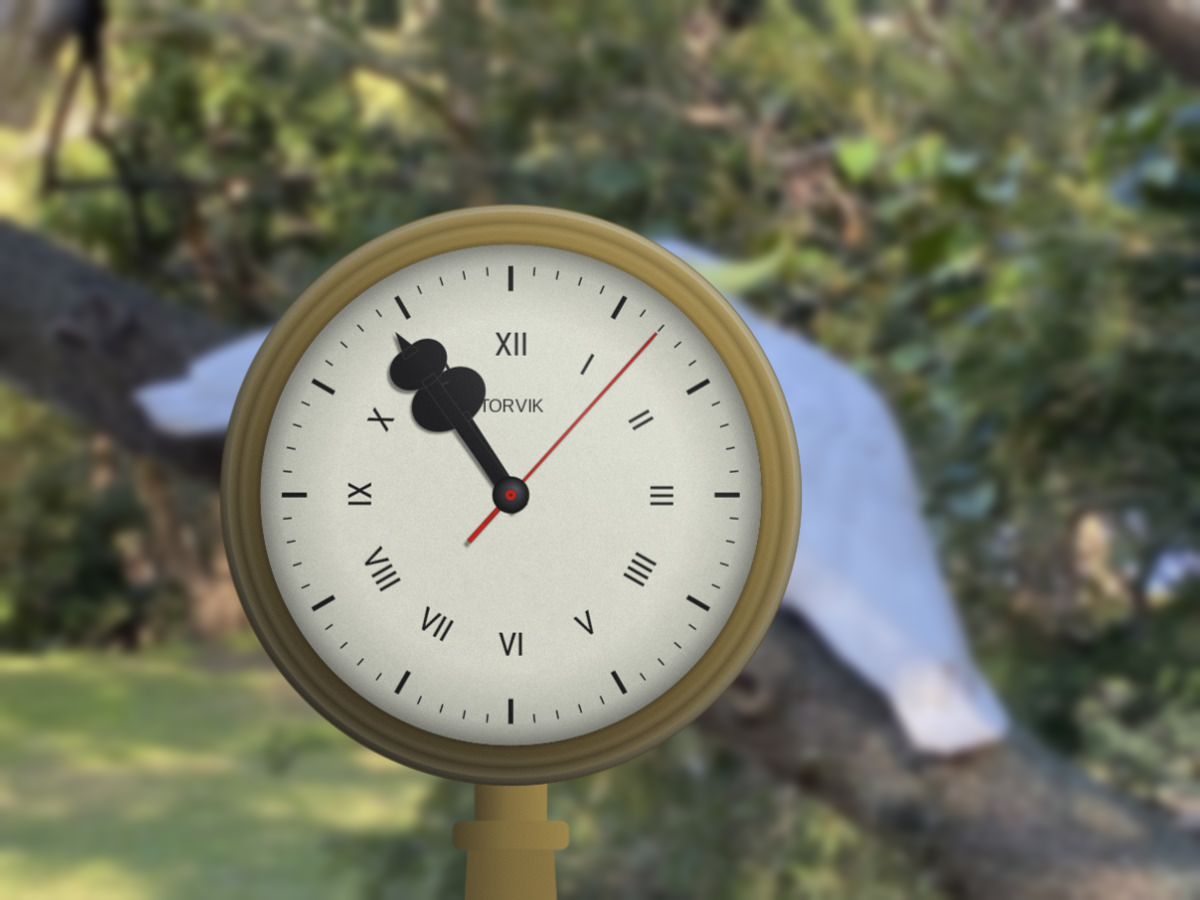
10:54:07
